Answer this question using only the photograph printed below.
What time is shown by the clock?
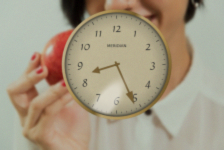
8:26
